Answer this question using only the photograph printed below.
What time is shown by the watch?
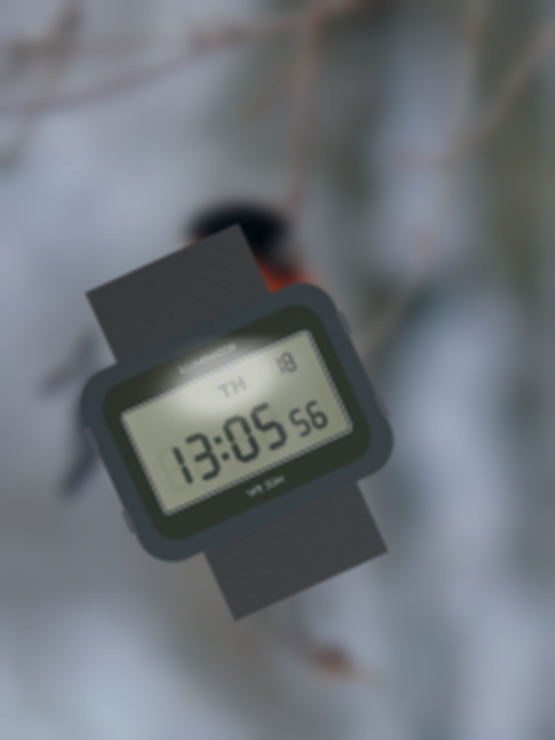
13:05:56
